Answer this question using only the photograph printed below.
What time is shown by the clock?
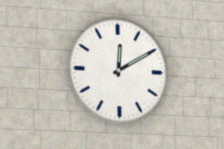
12:10
